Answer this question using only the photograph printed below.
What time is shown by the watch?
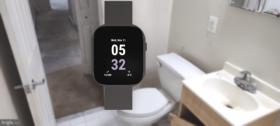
5:32
